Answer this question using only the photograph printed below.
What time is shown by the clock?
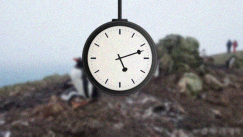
5:12
